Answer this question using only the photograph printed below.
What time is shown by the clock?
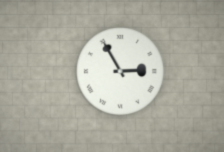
2:55
